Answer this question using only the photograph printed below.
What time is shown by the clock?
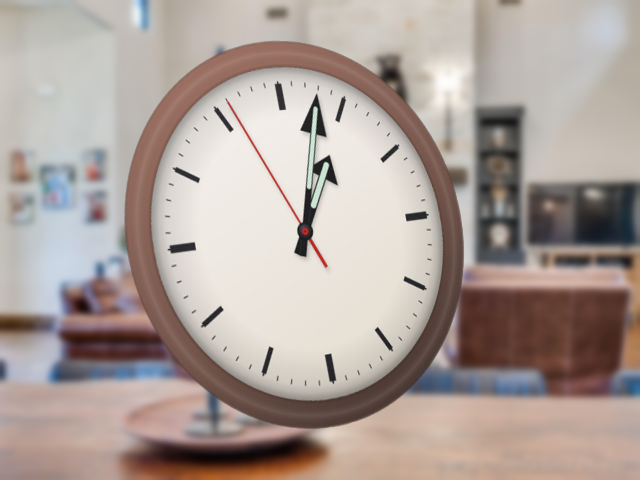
1:02:56
